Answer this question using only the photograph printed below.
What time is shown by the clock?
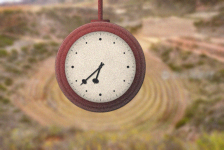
6:38
